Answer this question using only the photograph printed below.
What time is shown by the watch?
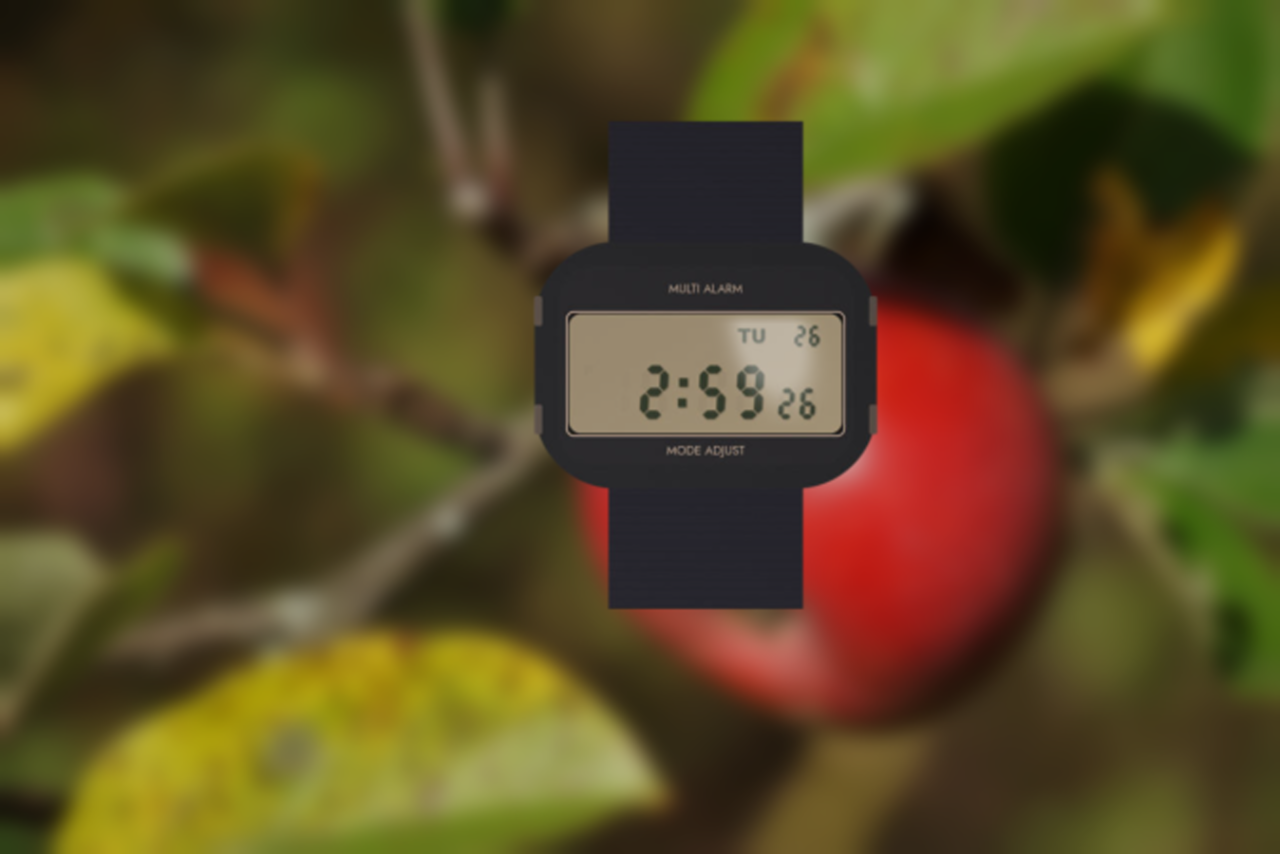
2:59:26
